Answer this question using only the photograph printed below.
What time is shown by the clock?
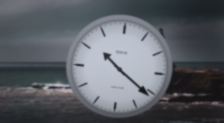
10:21
